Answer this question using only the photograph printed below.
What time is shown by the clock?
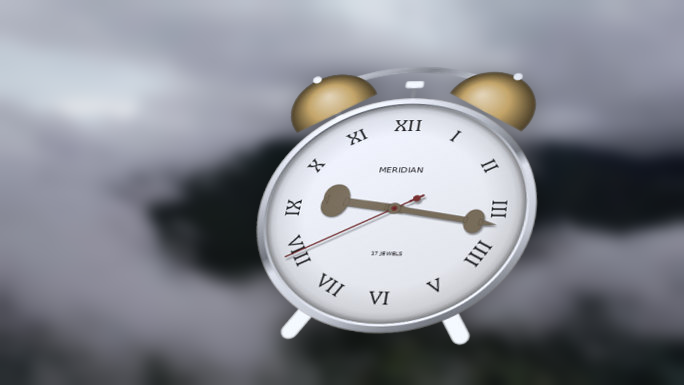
9:16:40
